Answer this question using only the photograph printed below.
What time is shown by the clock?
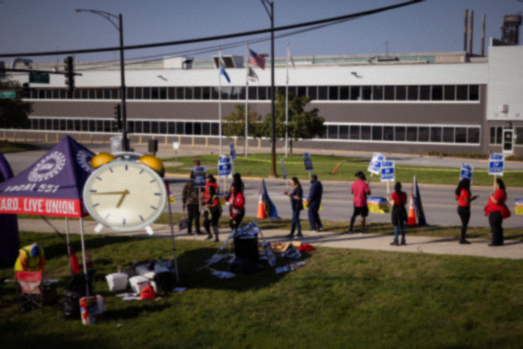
6:44
